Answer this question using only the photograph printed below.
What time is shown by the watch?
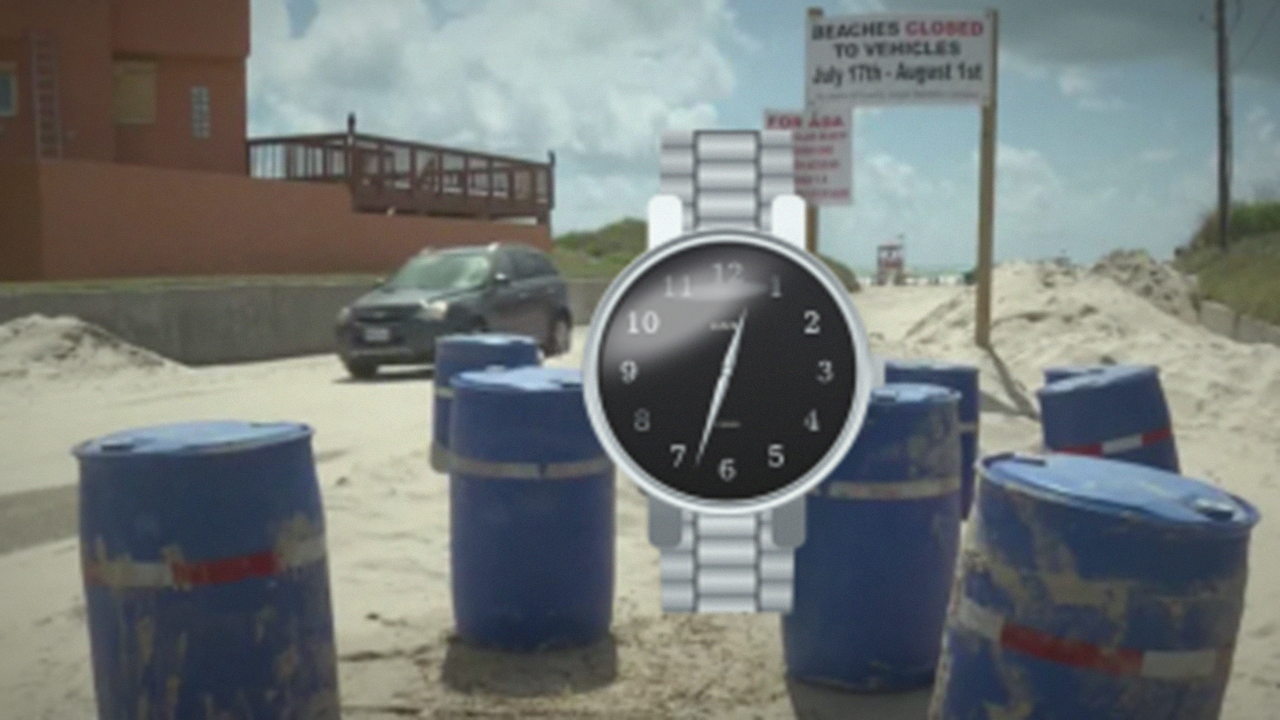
12:33
